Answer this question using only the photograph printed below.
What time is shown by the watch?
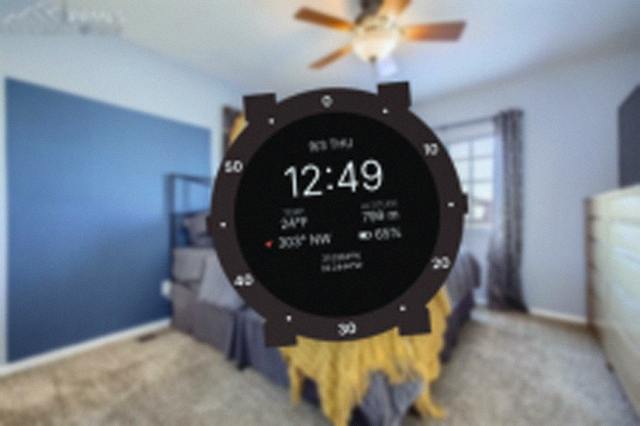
12:49
